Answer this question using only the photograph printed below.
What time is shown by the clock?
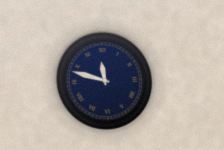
11:48
